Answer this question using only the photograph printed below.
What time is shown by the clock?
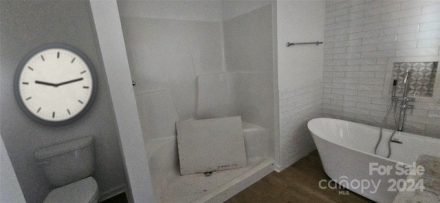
9:12
